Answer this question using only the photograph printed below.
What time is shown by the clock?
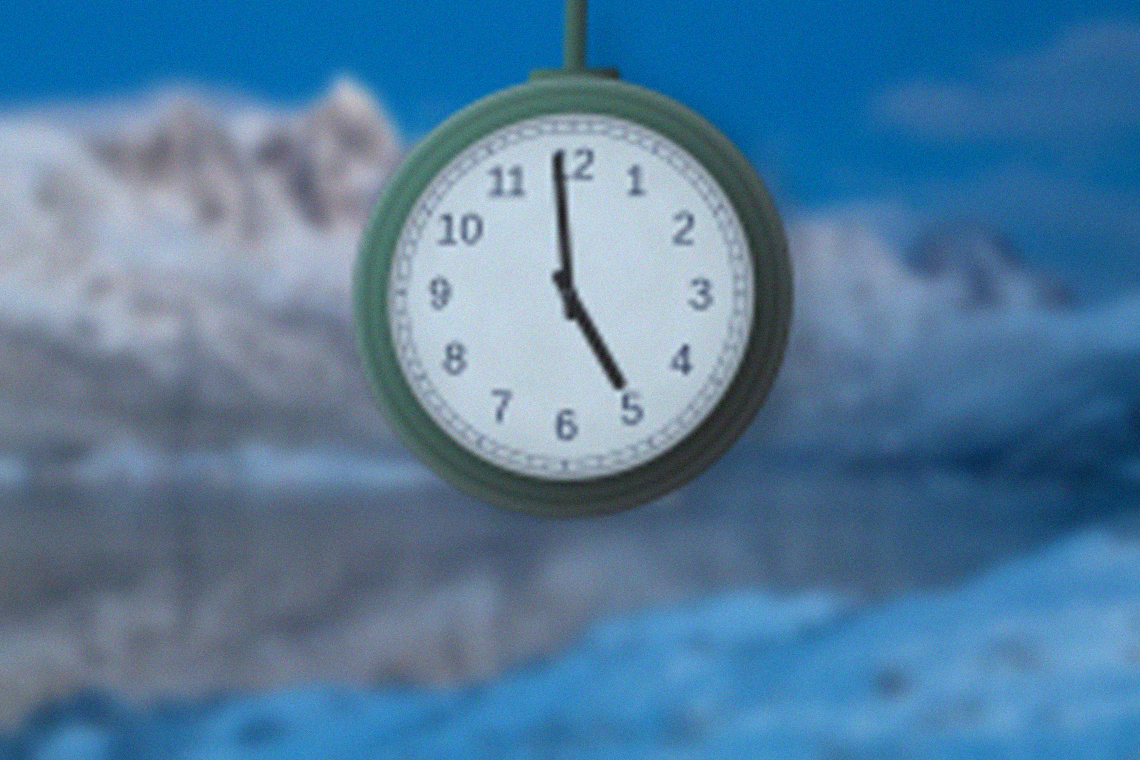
4:59
